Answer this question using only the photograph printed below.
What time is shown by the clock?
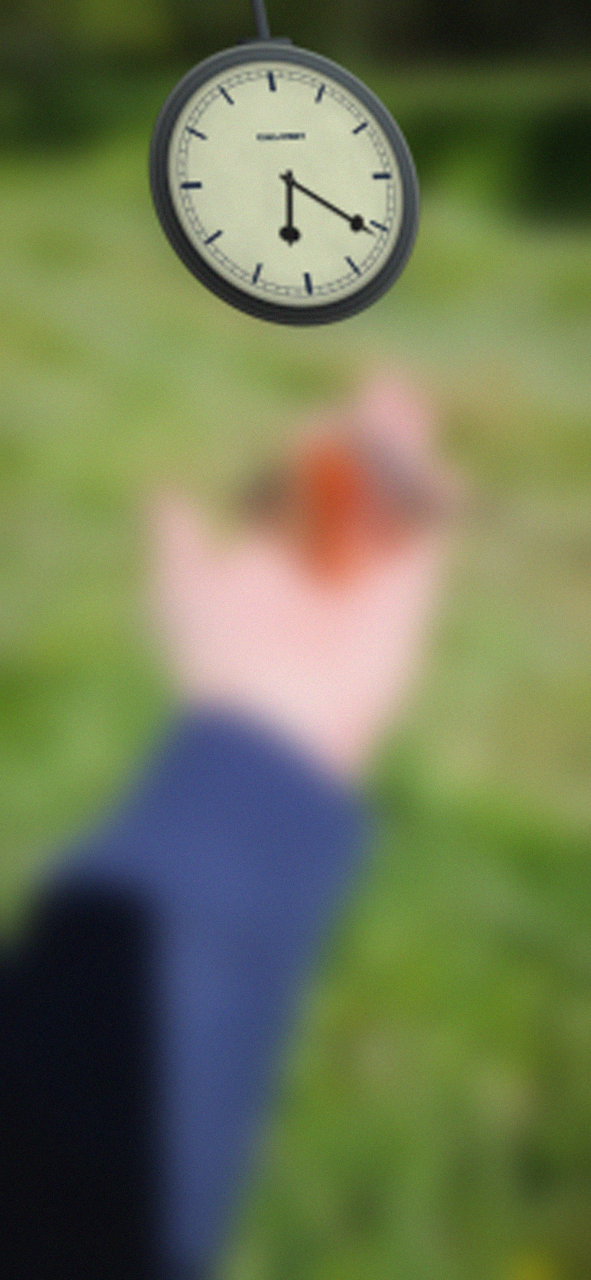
6:21
